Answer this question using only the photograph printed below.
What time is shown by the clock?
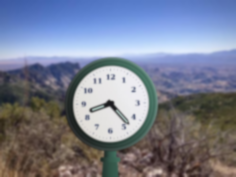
8:23
